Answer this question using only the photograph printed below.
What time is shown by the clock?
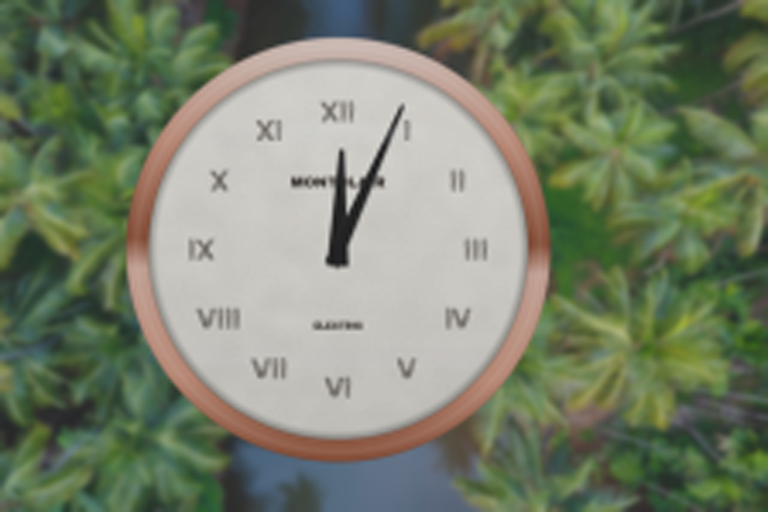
12:04
